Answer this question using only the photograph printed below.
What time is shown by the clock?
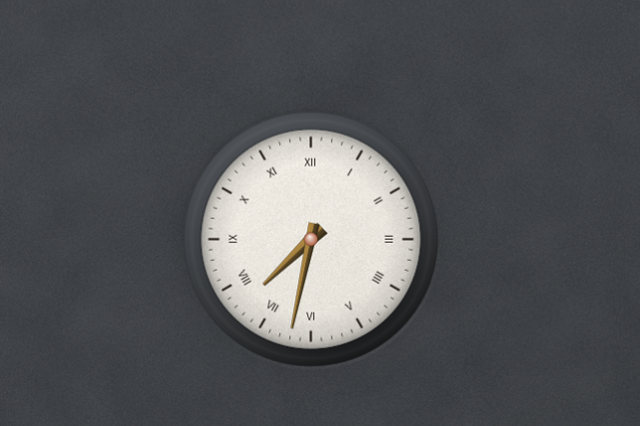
7:32
